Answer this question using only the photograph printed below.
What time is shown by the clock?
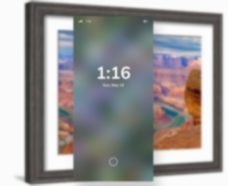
1:16
